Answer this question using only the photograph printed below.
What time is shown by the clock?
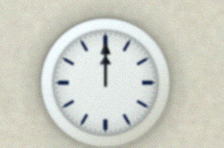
12:00
